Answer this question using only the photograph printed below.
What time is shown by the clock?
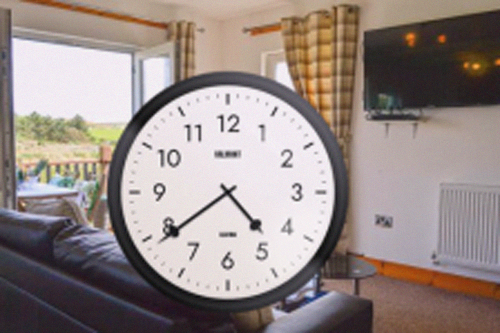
4:39
